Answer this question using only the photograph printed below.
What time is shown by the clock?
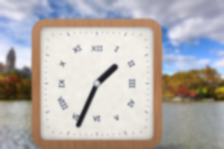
1:34
